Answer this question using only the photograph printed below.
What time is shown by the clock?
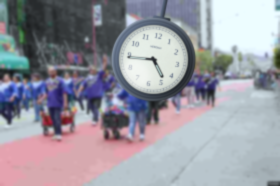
4:44
